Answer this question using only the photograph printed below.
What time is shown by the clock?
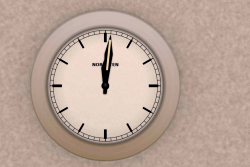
12:01
